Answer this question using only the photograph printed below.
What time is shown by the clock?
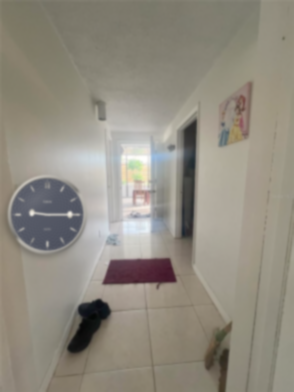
9:15
